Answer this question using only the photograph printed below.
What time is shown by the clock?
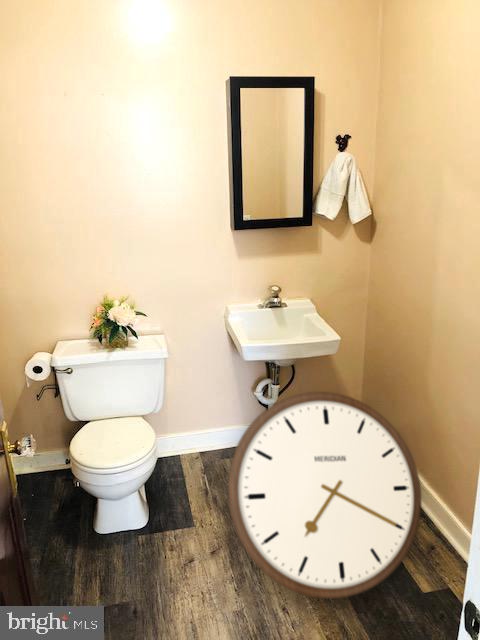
7:20
